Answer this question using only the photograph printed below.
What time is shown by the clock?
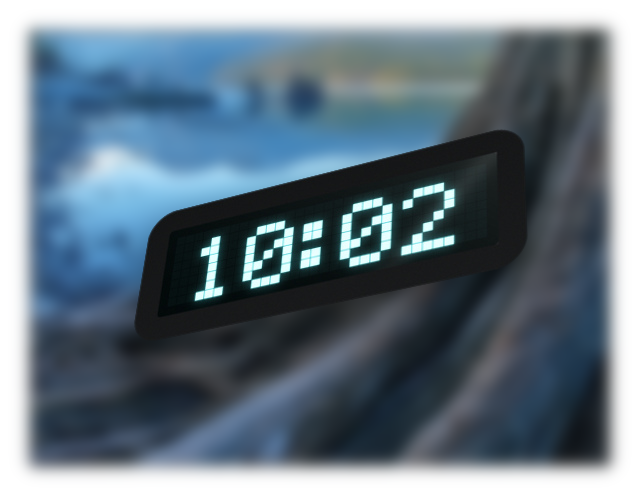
10:02
